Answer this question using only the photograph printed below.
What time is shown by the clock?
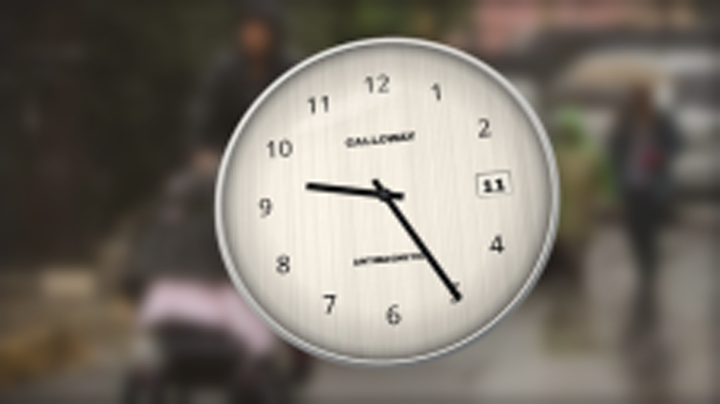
9:25
